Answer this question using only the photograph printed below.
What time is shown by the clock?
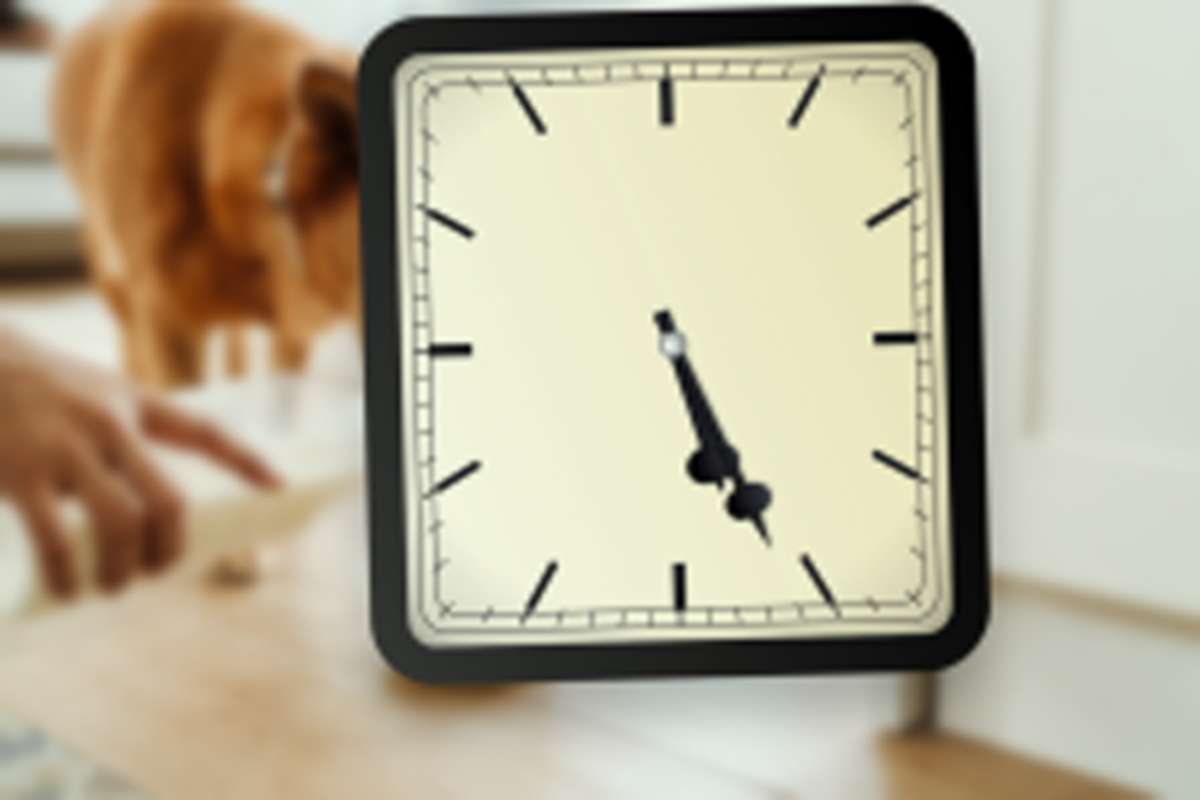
5:26
